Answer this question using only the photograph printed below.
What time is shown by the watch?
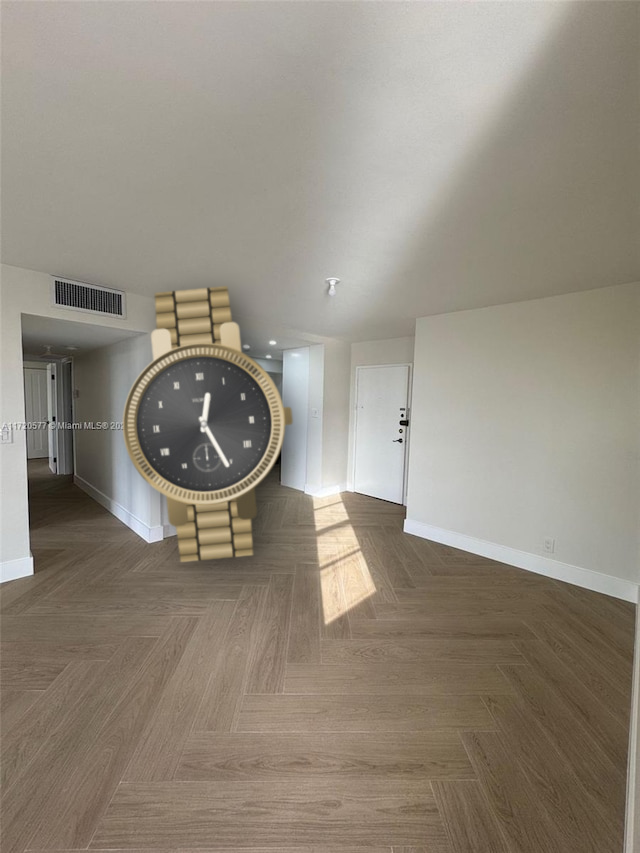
12:26
